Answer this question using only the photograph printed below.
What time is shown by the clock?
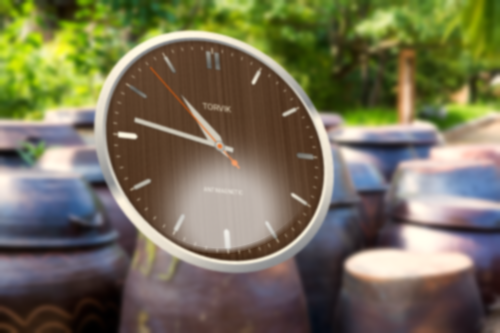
10:46:53
